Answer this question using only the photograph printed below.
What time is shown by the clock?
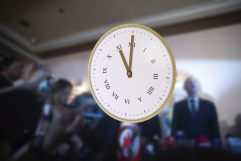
11:00
